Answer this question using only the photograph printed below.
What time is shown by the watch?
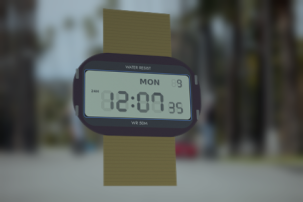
12:07:35
